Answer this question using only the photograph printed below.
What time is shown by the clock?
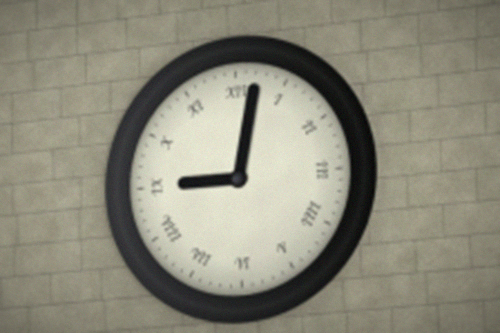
9:02
